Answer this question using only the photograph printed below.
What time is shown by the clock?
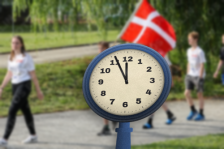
11:56
